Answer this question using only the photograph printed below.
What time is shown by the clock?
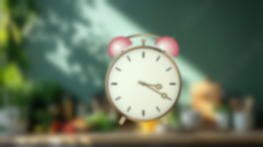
3:20
